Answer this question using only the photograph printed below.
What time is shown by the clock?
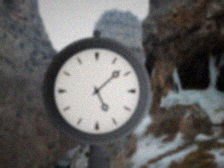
5:08
